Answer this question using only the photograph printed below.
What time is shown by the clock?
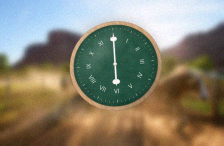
6:00
